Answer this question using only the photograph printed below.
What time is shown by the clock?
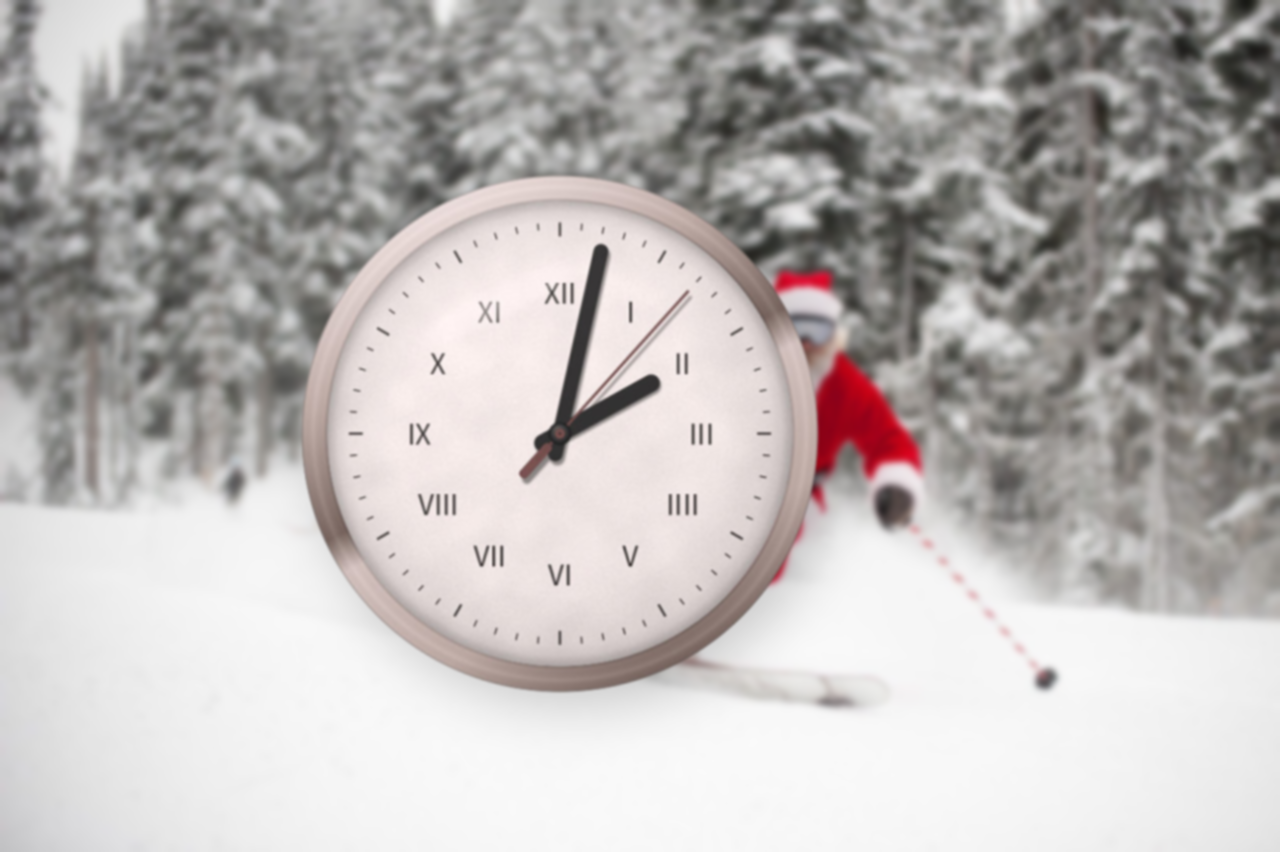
2:02:07
